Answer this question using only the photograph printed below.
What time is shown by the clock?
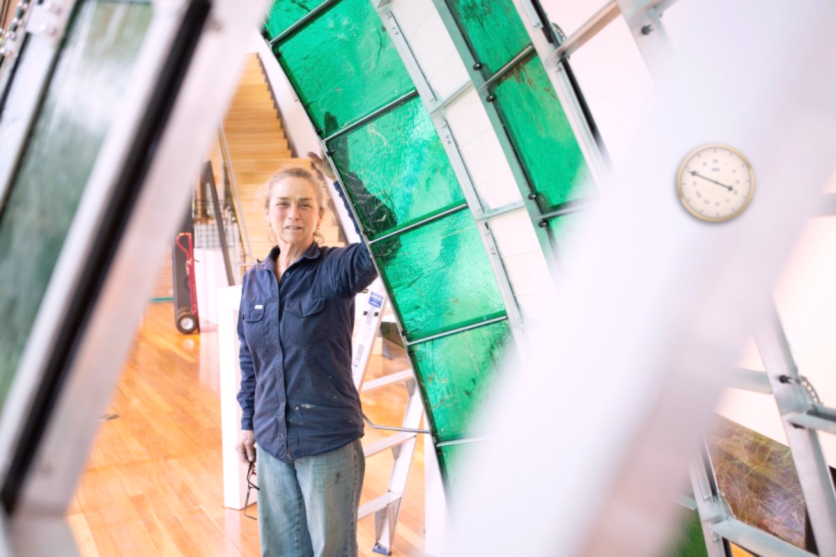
3:49
